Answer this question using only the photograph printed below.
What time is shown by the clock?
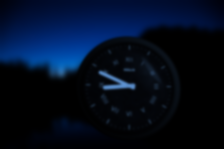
8:49
